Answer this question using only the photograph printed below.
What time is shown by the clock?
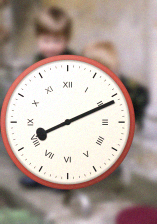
8:11
